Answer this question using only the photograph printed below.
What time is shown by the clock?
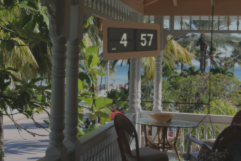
4:57
